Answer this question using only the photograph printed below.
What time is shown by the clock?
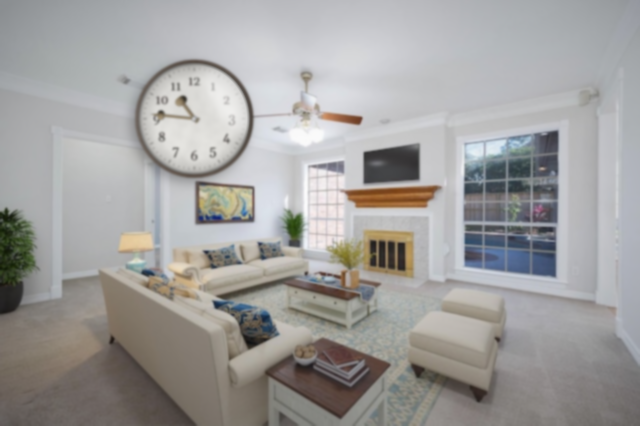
10:46
